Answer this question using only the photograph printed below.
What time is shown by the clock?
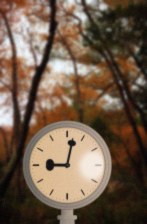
9:02
